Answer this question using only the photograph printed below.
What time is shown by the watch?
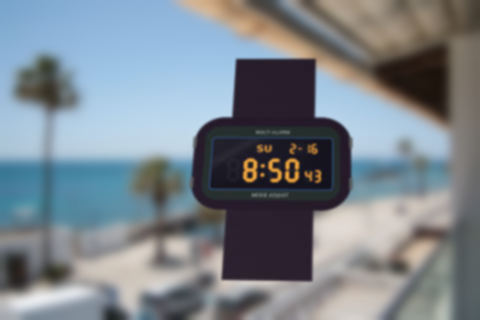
8:50:43
